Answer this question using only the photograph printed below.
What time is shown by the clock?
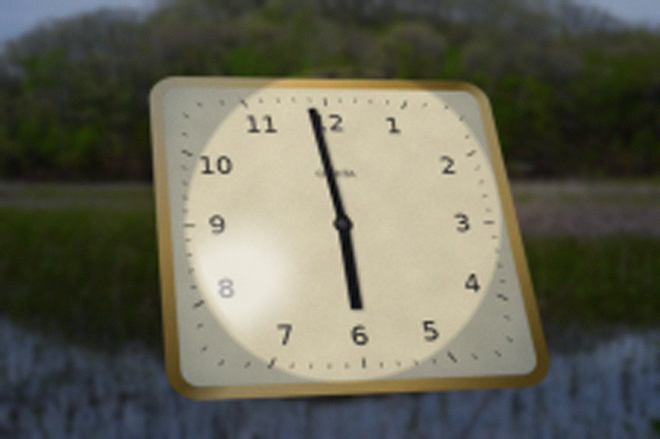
5:59
